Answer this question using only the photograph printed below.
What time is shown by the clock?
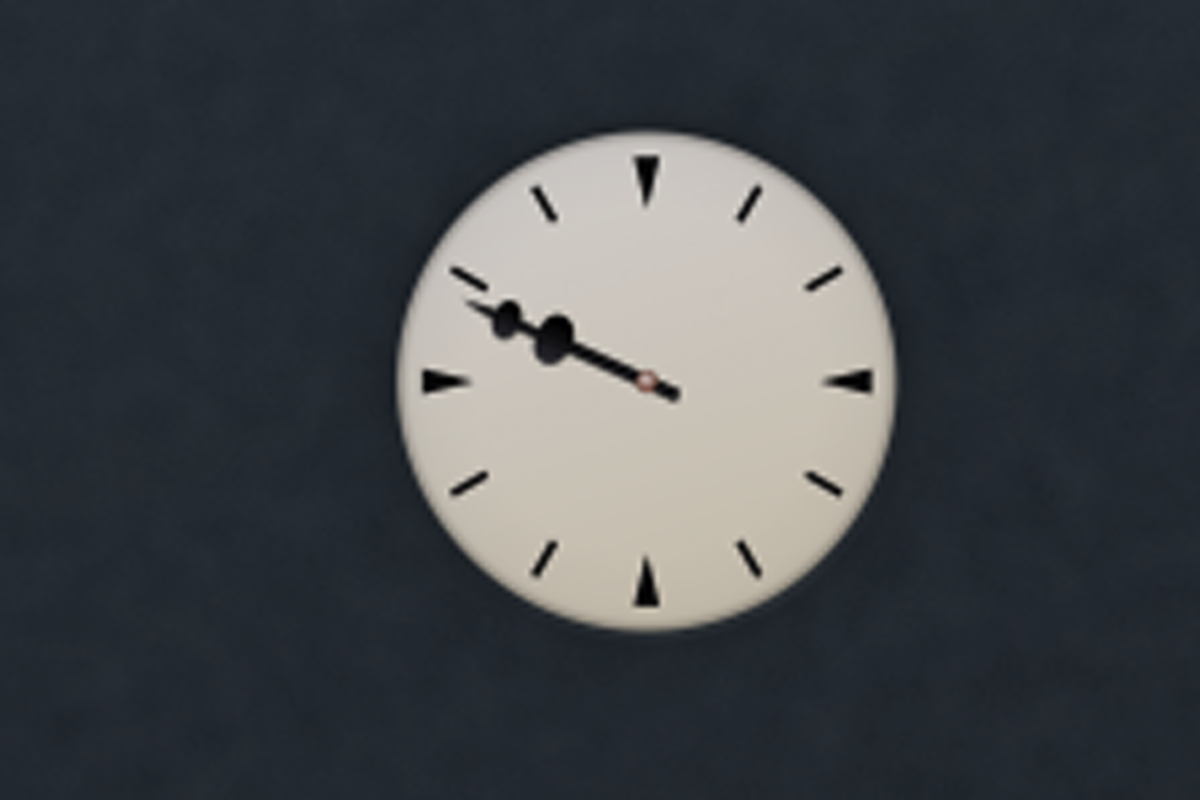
9:49
